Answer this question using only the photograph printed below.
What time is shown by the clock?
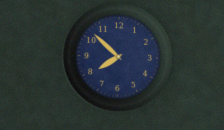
7:52
